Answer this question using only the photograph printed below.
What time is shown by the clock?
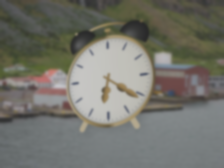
6:21
